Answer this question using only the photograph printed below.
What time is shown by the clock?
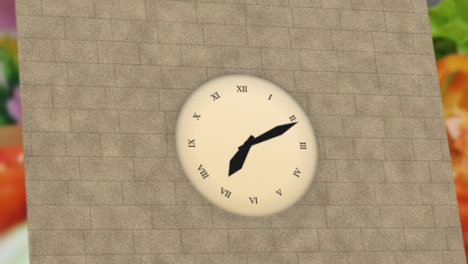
7:11
